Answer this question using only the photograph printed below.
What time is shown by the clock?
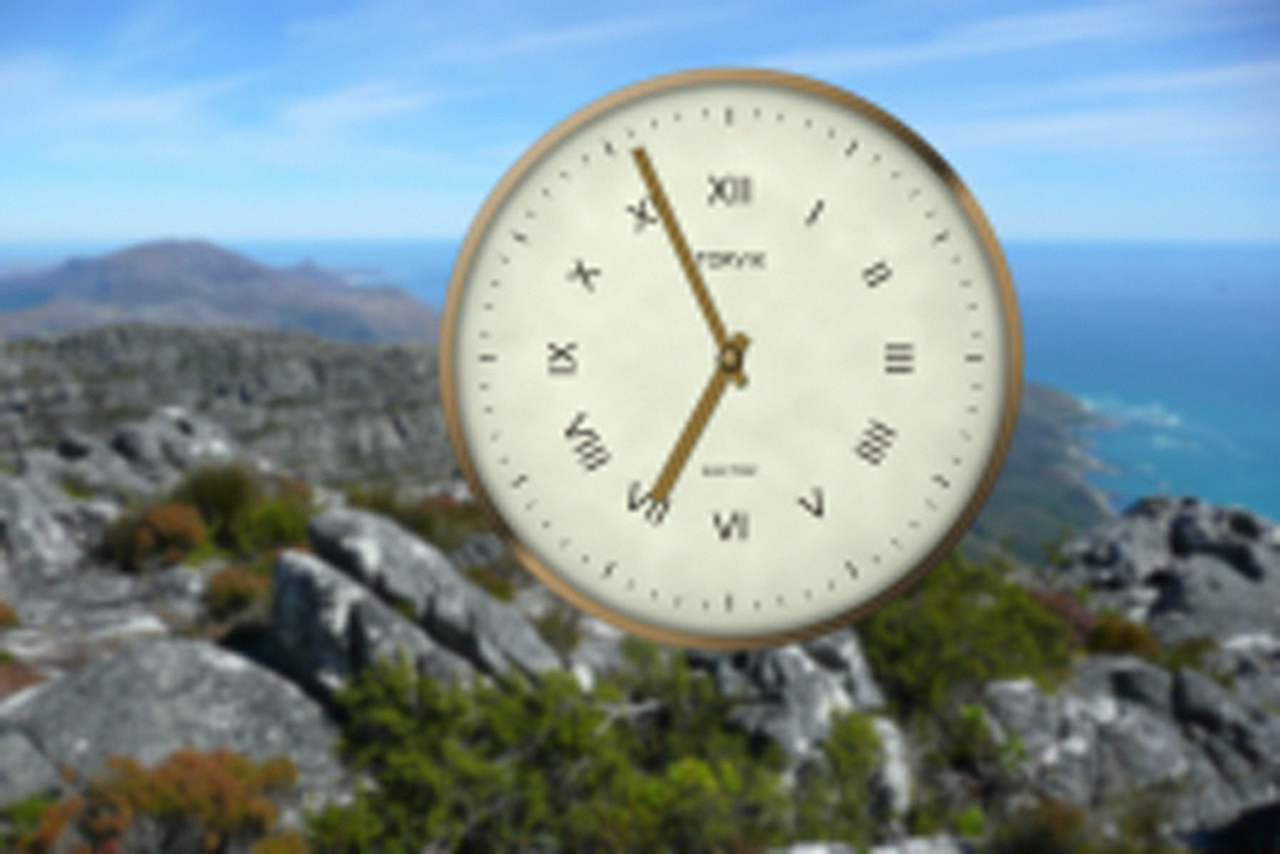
6:56
